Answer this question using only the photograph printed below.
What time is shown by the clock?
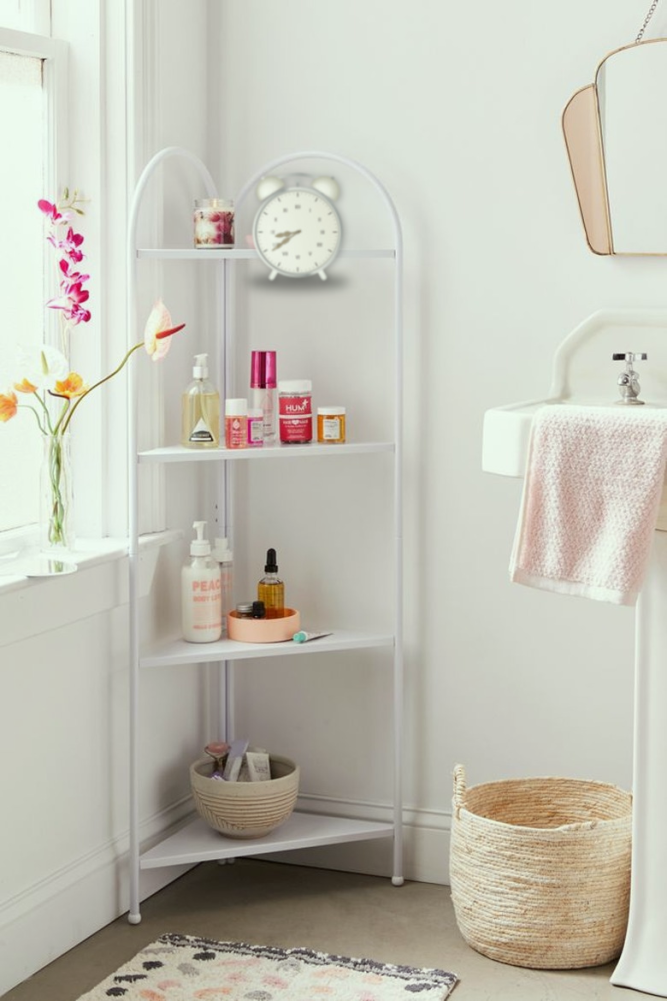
8:39
